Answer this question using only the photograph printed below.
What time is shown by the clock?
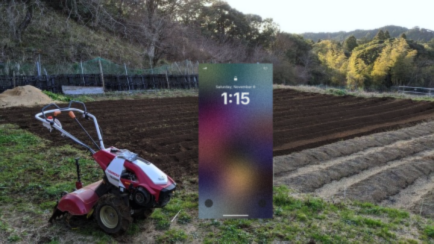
1:15
